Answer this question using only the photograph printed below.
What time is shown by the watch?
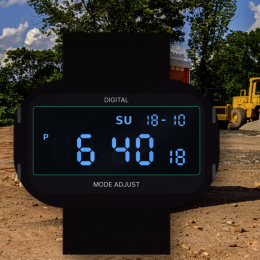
6:40:18
